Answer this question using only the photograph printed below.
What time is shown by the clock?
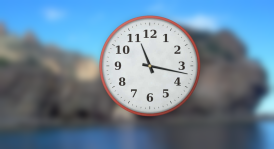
11:17
